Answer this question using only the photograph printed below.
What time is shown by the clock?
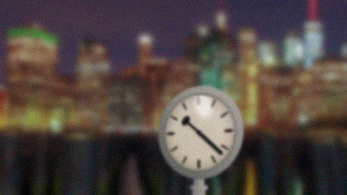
10:22
